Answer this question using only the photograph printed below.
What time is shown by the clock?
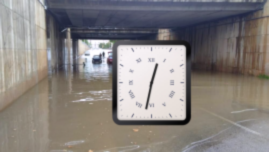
12:32
